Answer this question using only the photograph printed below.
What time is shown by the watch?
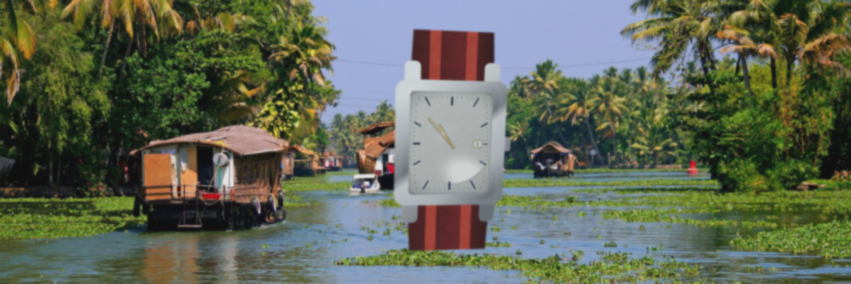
10:53
